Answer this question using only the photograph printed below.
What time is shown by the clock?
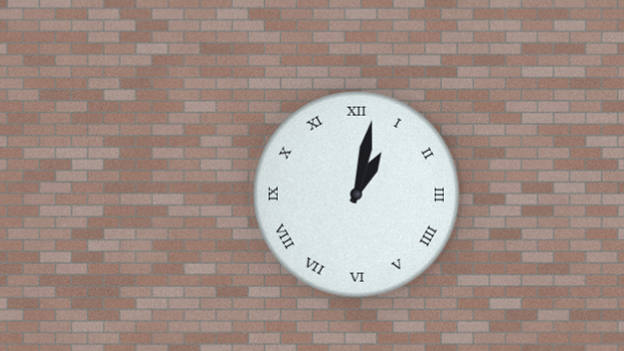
1:02
